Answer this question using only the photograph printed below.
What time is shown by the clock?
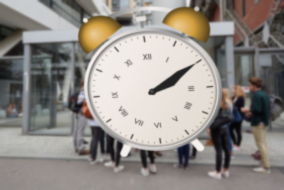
2:10
